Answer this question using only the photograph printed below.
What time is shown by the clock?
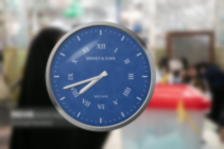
7:42
